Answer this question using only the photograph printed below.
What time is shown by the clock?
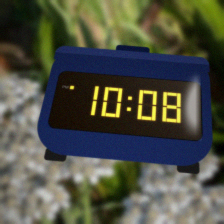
10:08
